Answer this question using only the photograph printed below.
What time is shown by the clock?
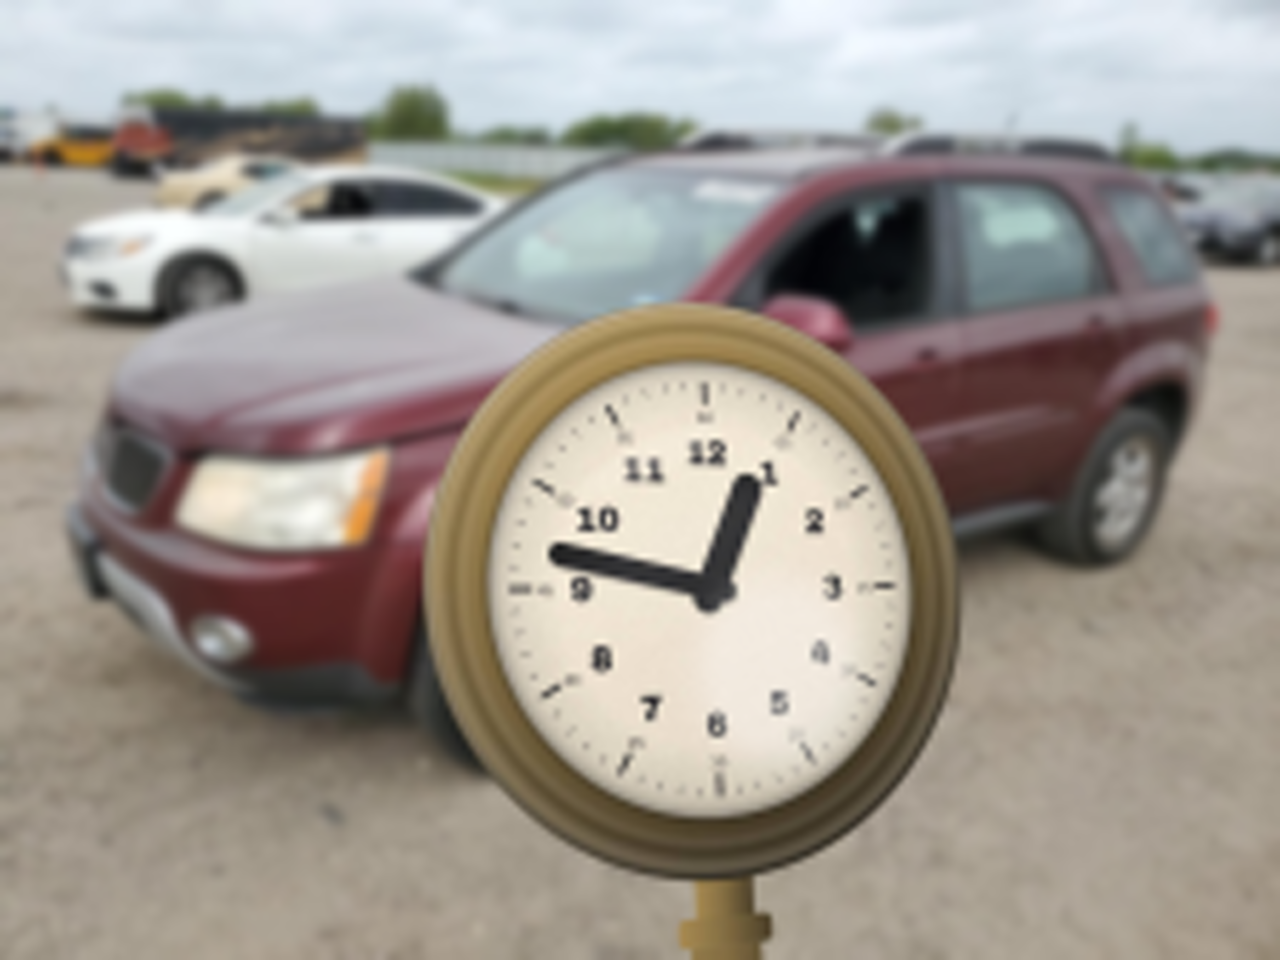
12:47
